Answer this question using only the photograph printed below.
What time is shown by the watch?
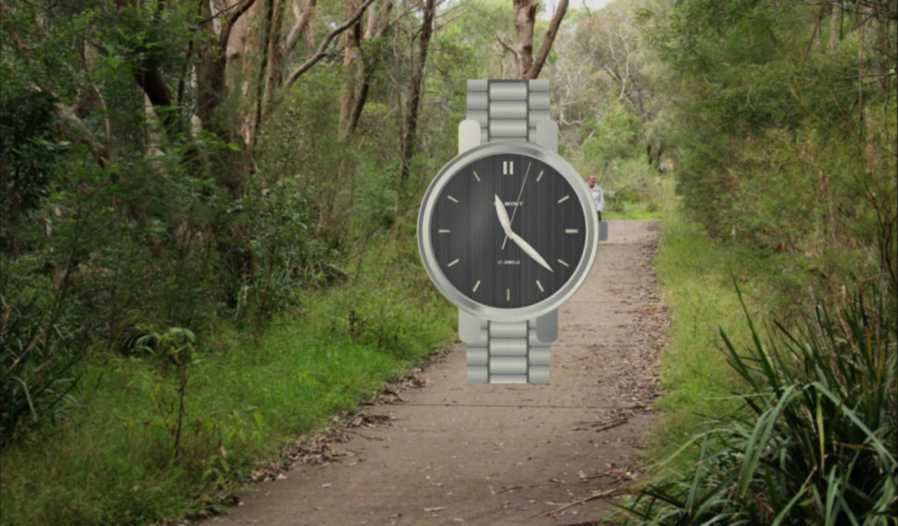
11:22:03
